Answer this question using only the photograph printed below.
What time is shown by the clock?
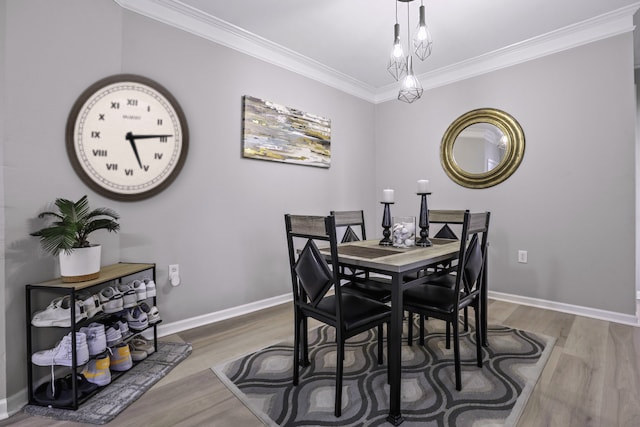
5:14
